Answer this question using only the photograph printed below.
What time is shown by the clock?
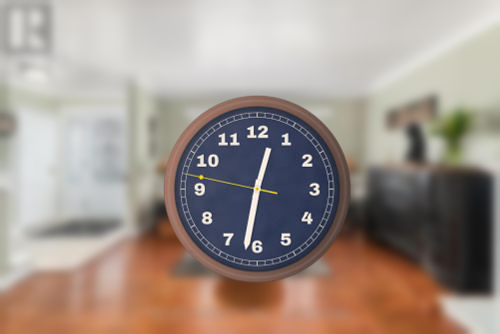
12:31:47
